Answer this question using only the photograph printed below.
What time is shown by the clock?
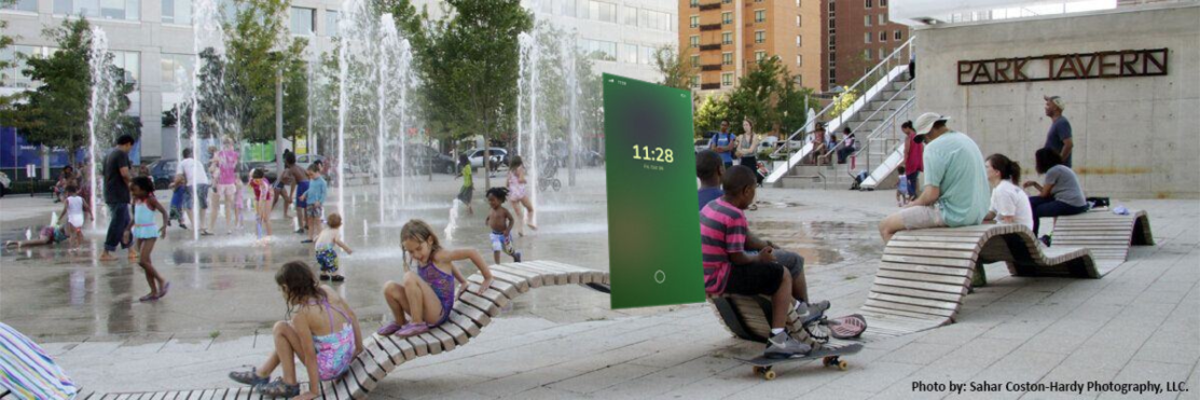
11:28
